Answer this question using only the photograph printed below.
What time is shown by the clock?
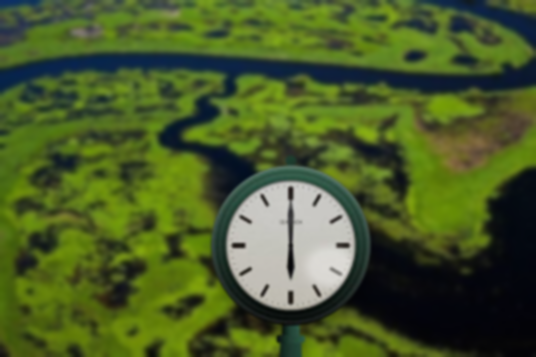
6:00
